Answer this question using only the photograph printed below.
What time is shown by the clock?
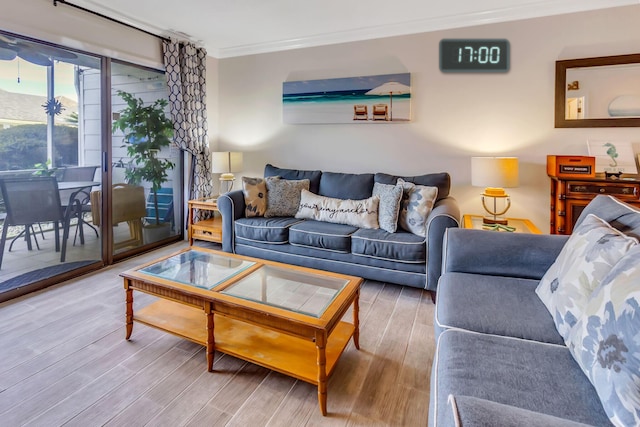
17:00
